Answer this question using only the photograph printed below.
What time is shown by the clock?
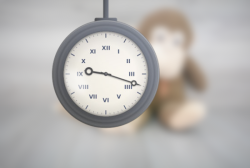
9:18
